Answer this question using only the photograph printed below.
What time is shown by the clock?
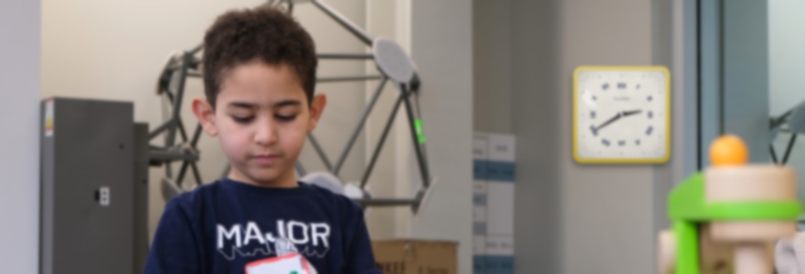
2:40
